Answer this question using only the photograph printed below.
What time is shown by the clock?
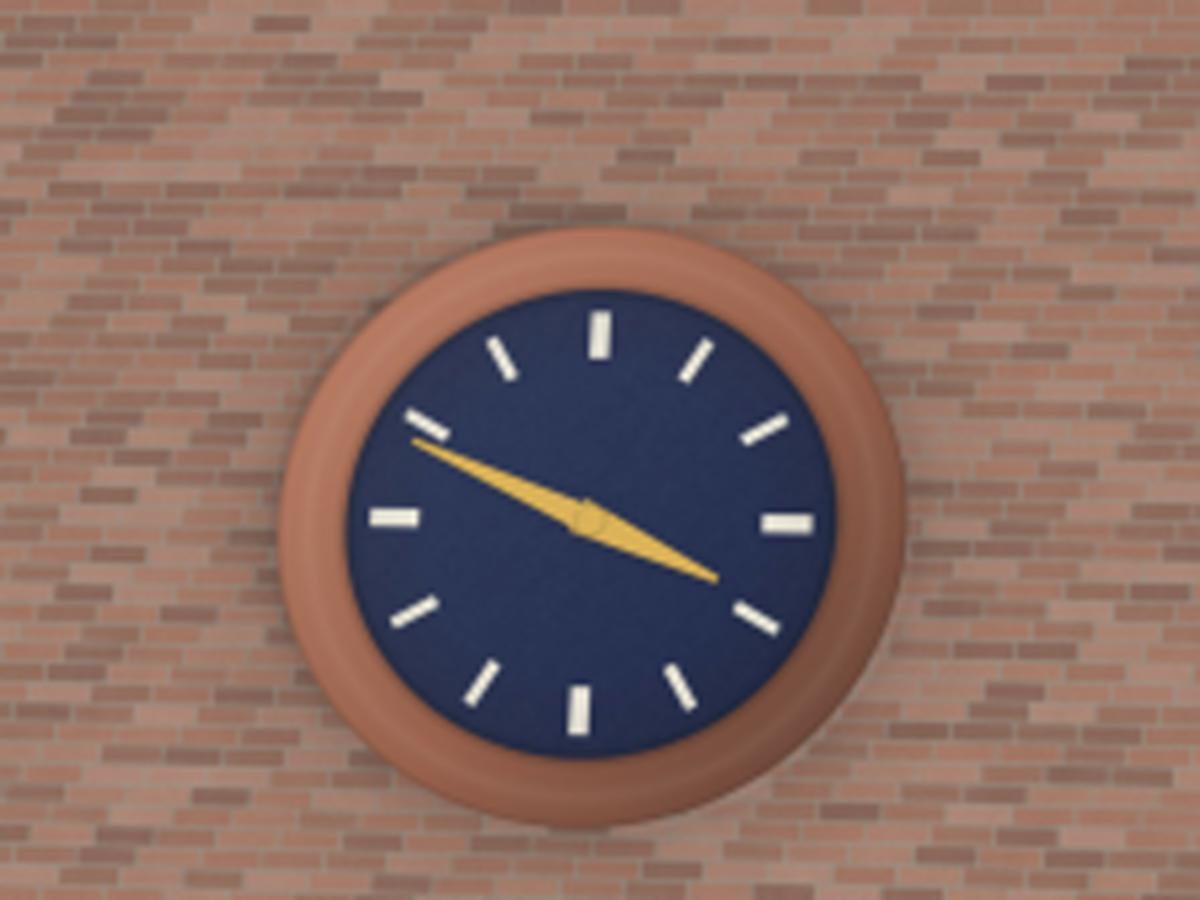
3:49
